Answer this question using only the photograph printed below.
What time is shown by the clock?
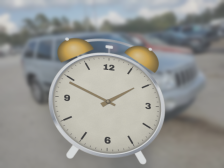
1:49
